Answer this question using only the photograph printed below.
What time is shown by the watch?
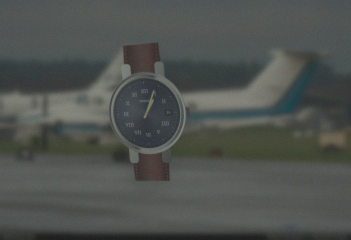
1:04
